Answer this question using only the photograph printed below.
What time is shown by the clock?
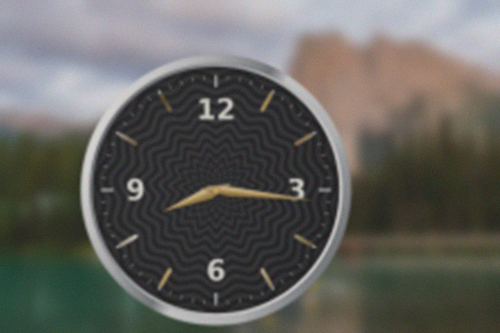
8:16
